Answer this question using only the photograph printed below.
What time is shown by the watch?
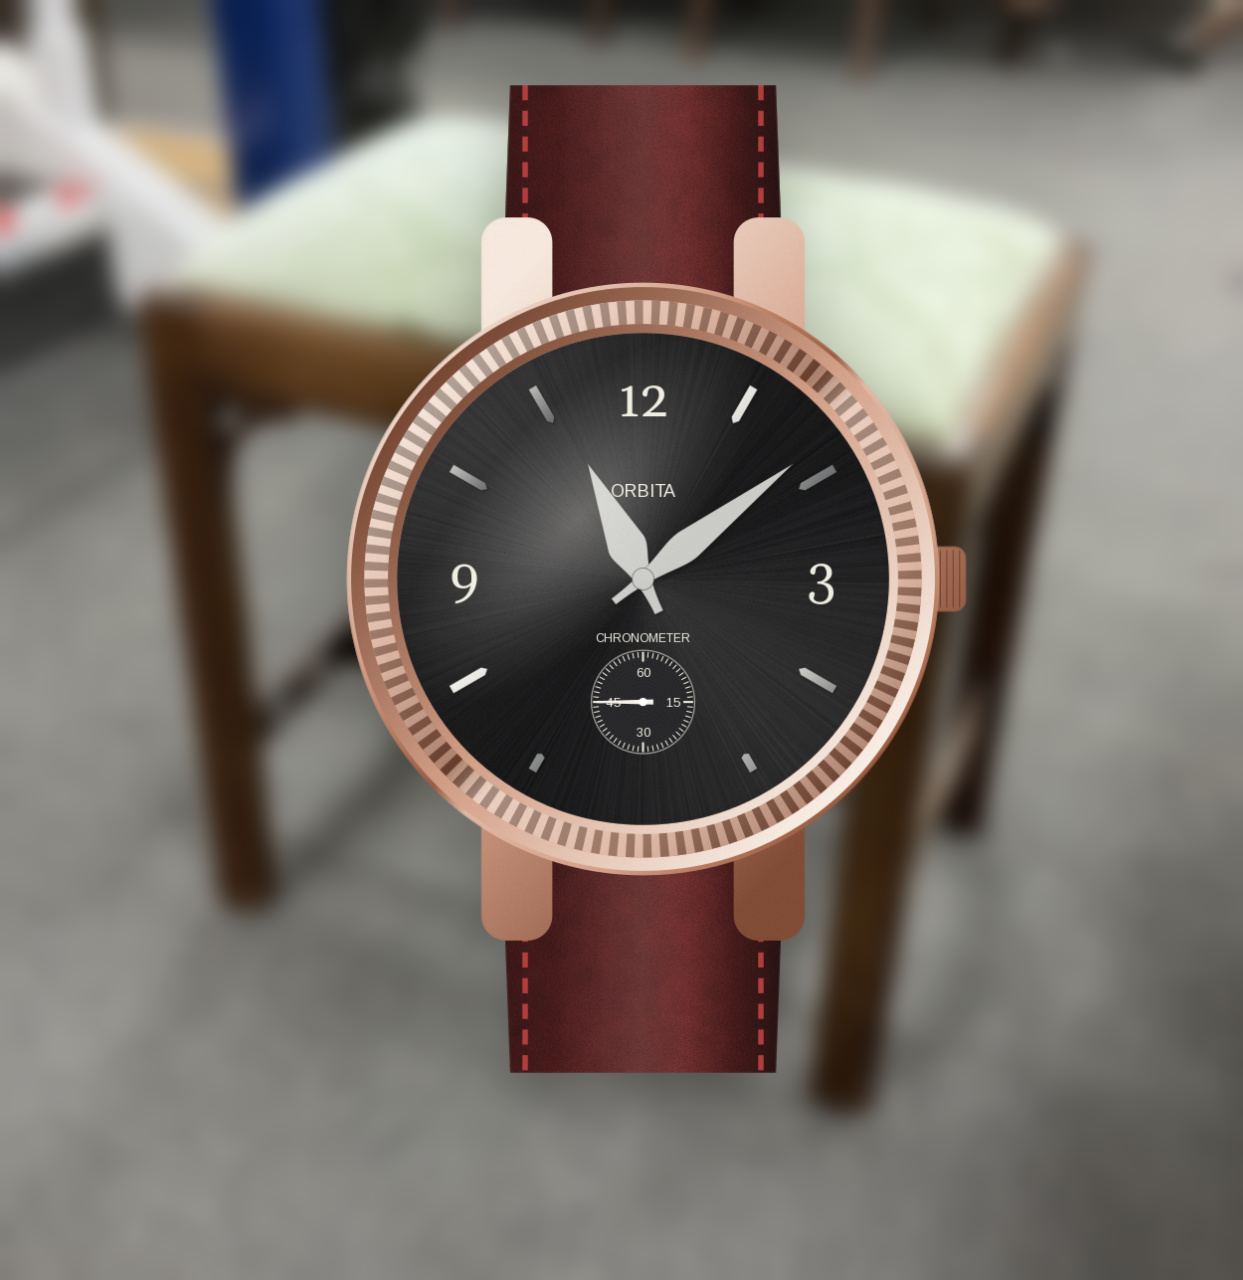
11:08:45
